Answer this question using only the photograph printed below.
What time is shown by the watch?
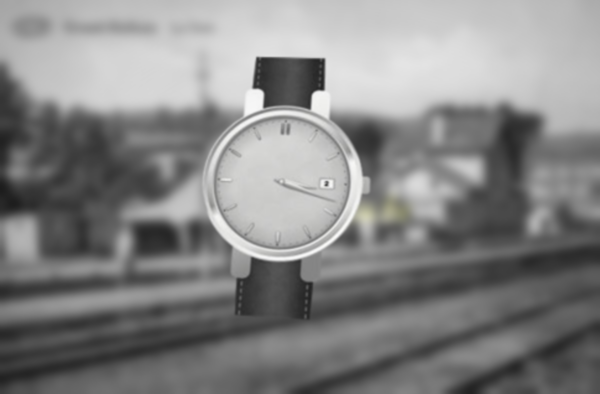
3:18
